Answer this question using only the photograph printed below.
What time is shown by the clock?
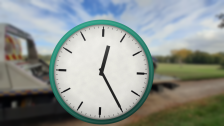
12:25
